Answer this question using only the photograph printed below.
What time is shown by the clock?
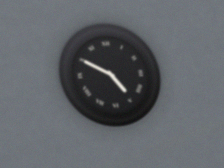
4:50
